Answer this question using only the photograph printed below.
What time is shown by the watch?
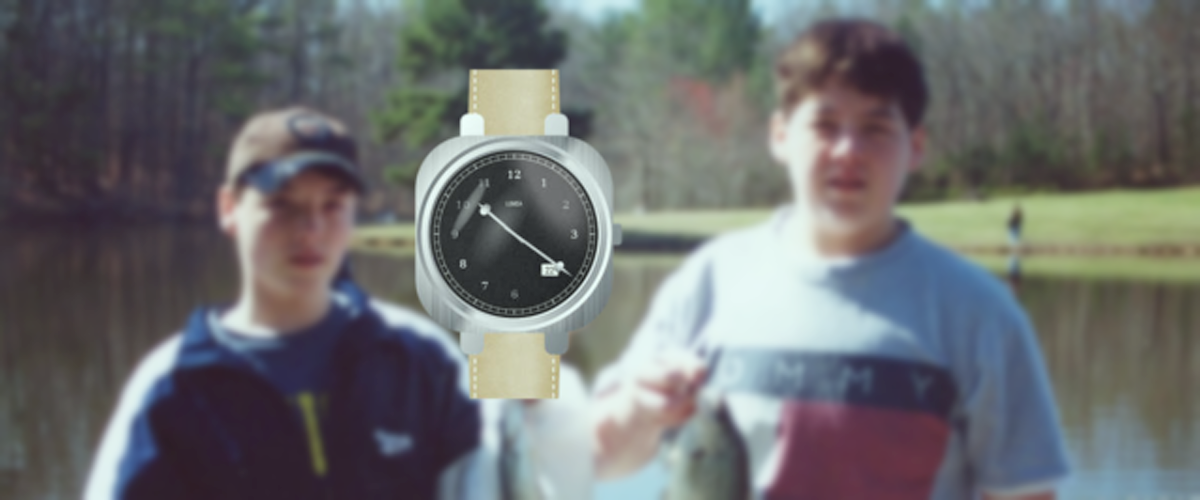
10:21
